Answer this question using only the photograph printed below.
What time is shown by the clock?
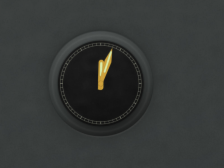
12:03
